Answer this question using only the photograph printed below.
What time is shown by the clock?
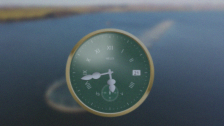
5:43
